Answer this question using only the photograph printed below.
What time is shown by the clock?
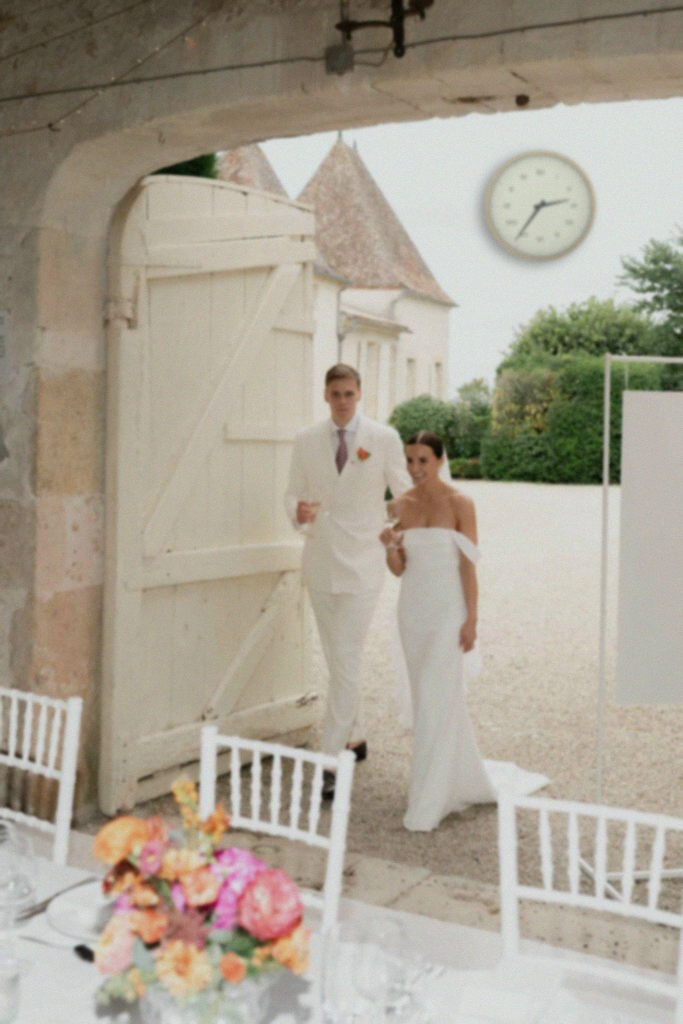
2:36
